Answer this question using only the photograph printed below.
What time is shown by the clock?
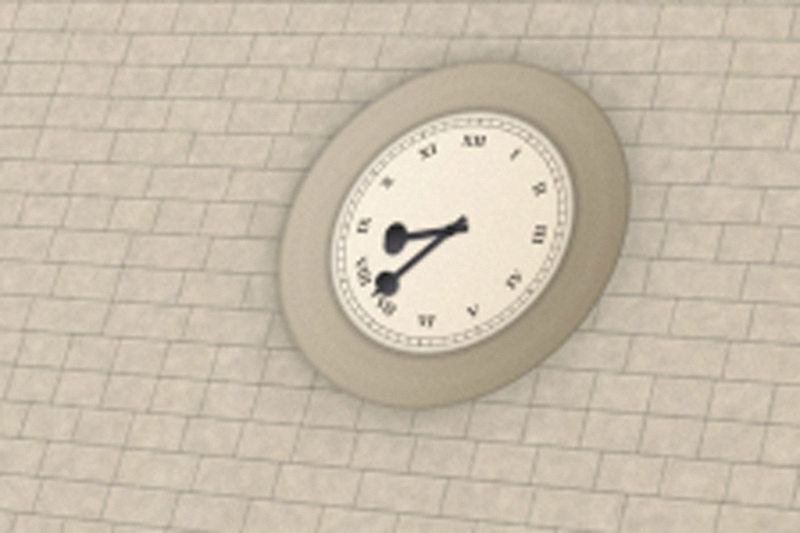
8:37
